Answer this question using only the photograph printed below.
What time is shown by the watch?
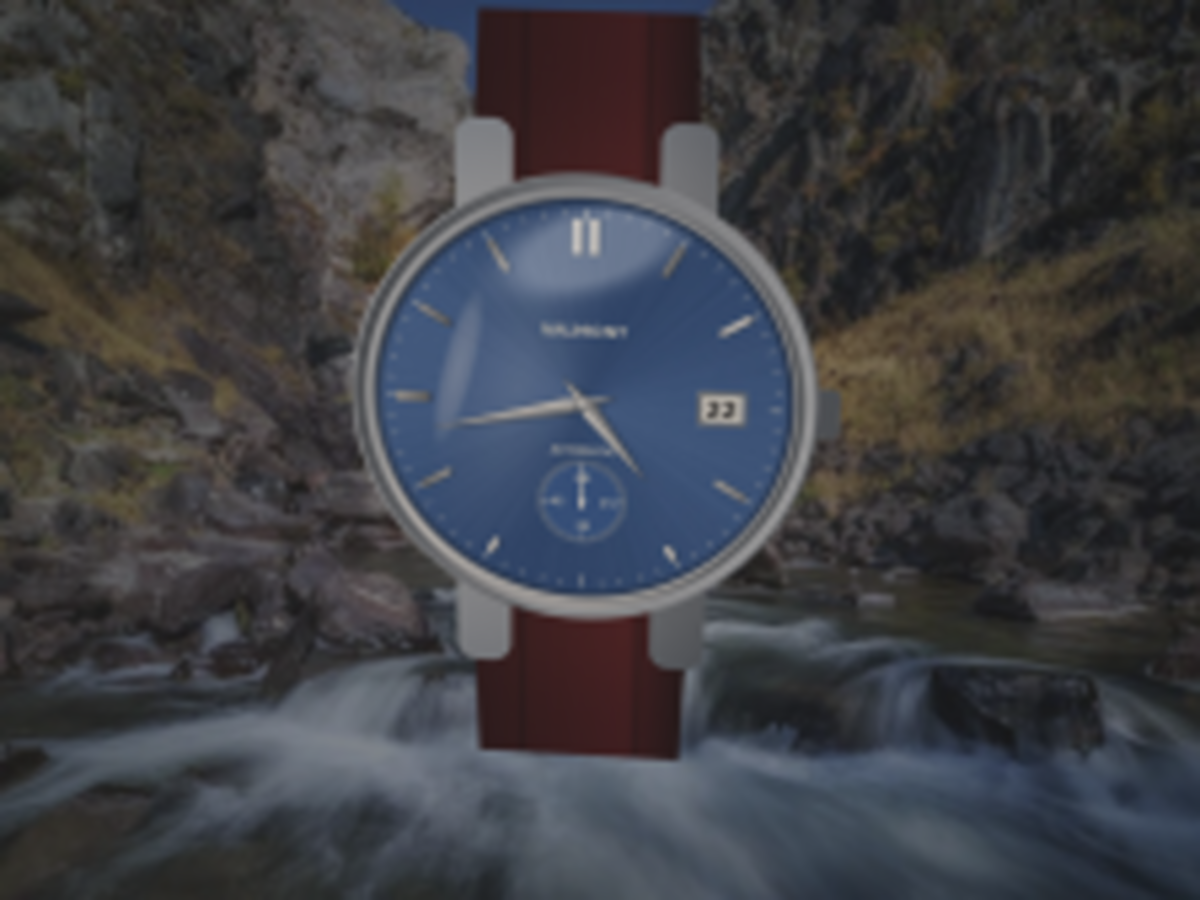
4:43
